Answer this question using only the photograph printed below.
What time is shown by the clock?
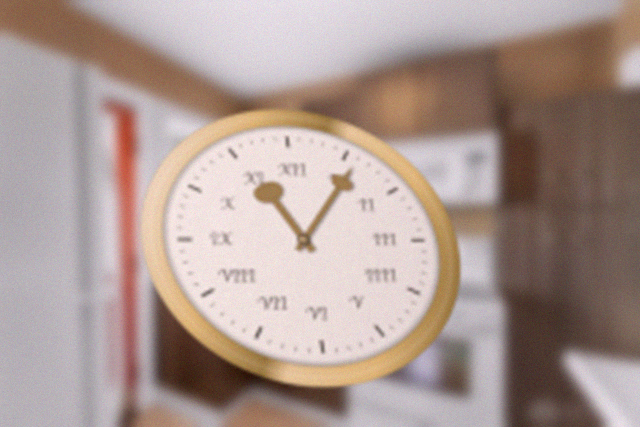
11:06
